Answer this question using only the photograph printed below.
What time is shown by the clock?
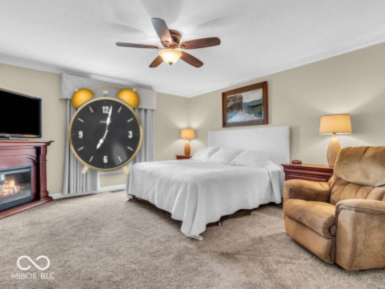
7:02
